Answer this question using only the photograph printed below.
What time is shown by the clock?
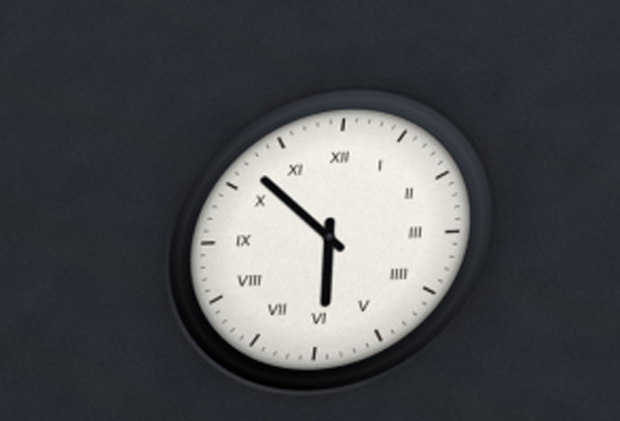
5:52
